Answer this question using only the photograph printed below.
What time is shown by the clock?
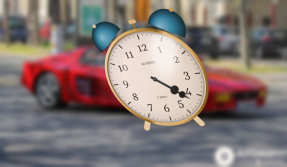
4:22
